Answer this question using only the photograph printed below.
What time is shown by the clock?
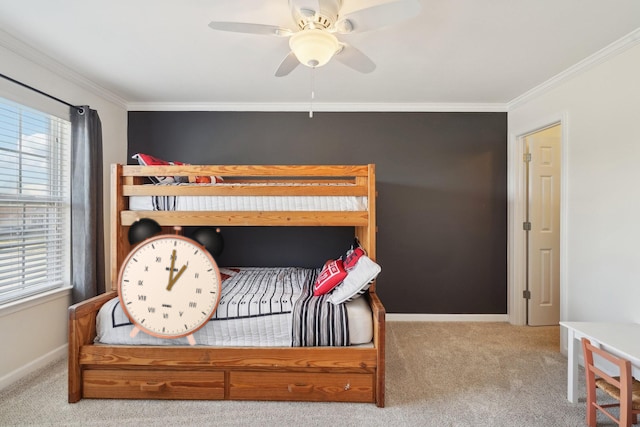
1:00
